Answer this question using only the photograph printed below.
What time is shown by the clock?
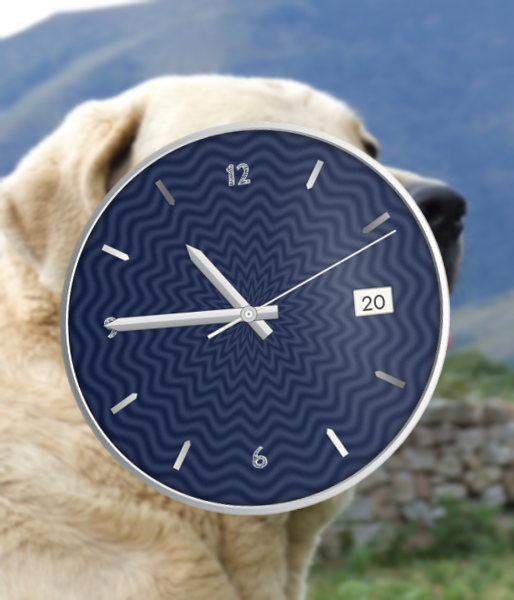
10:45:11
